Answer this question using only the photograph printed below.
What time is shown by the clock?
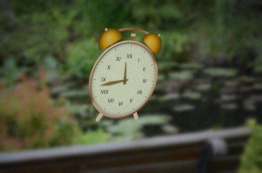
11:43
